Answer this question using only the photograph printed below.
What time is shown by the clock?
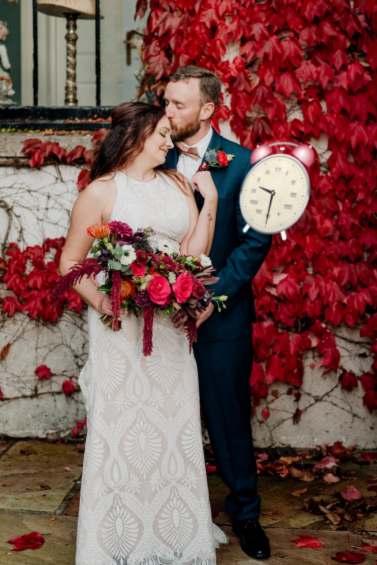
9:30
